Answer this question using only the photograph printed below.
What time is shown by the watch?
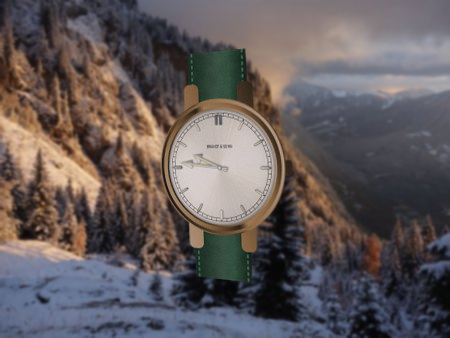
9:46
